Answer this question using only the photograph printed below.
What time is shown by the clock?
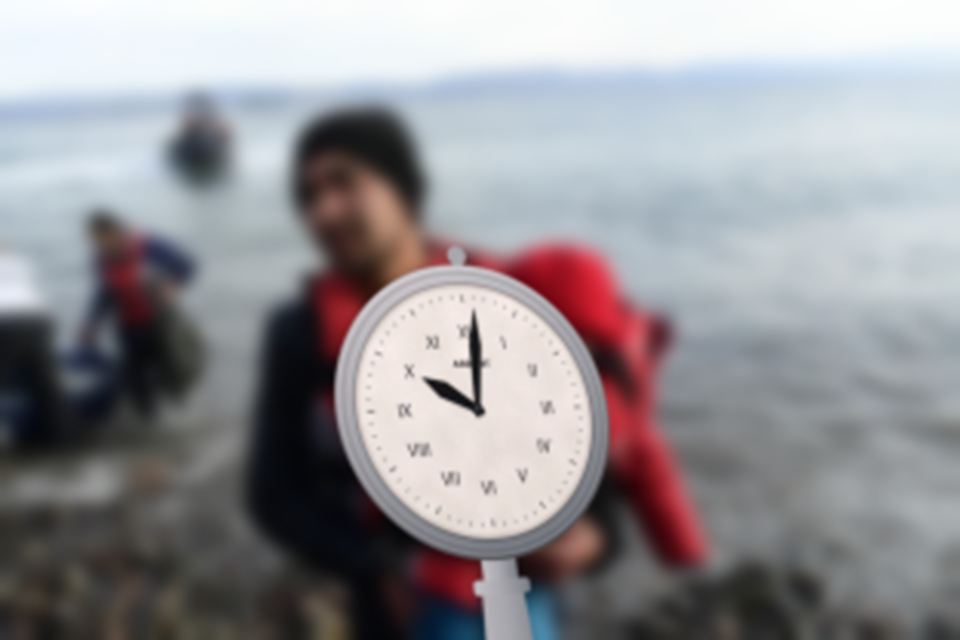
10:01
